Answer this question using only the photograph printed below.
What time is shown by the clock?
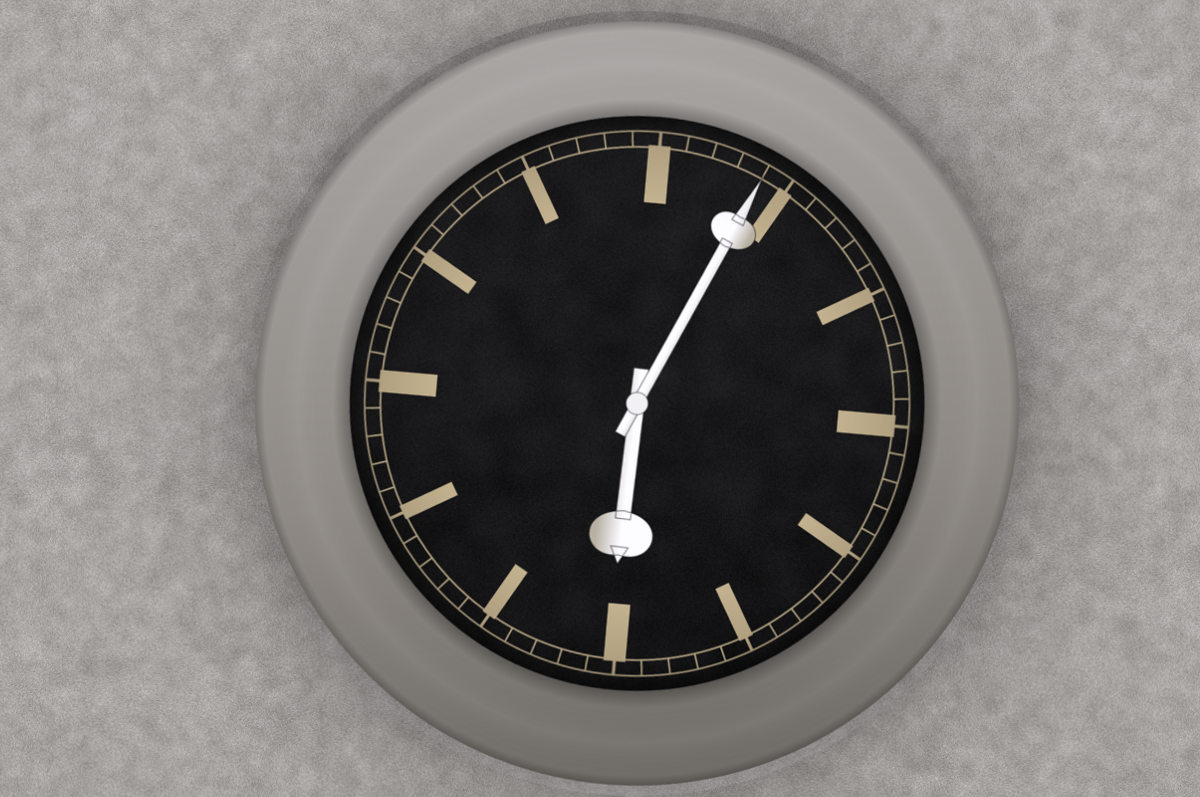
6:04
